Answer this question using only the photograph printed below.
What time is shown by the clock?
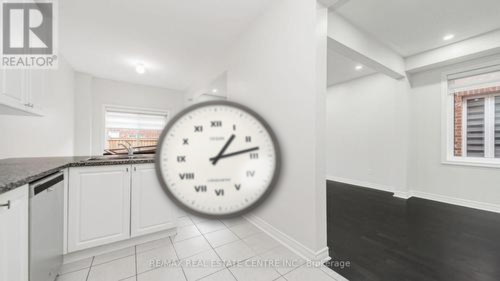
1:13
